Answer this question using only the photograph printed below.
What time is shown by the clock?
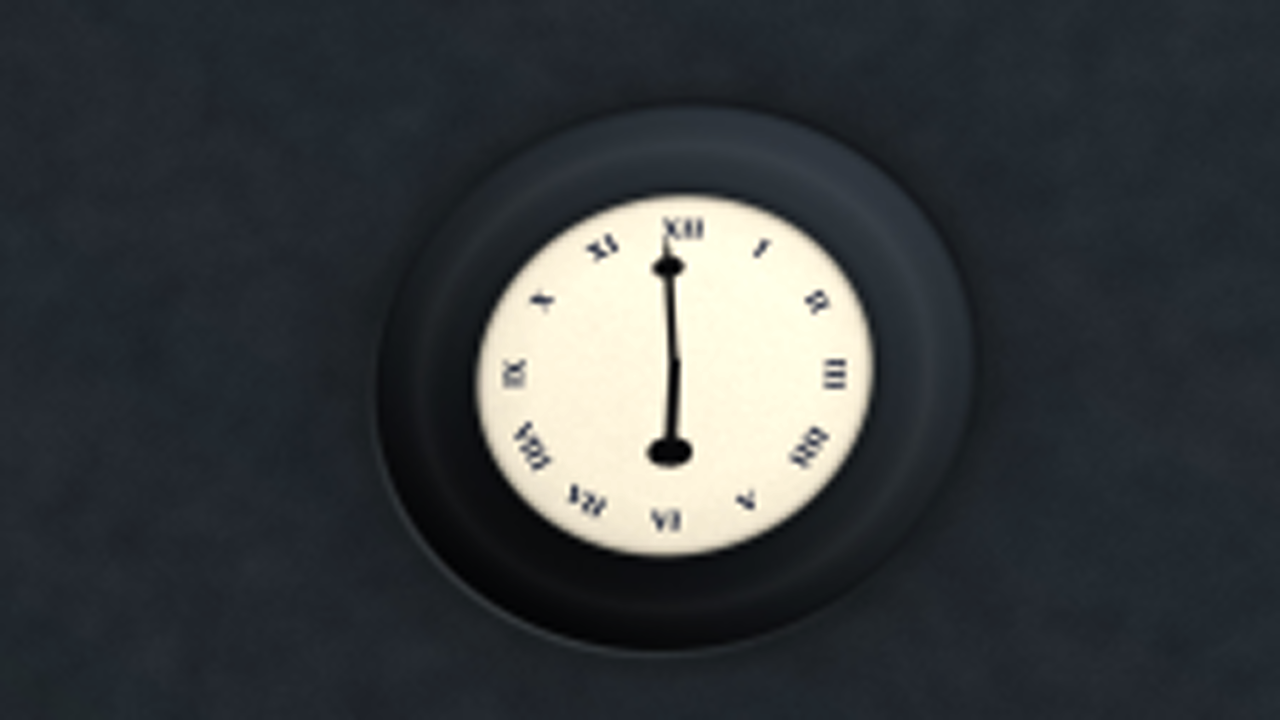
5:59
